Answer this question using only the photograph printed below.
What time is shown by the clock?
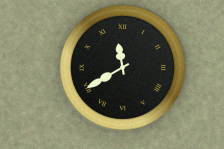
11:40
